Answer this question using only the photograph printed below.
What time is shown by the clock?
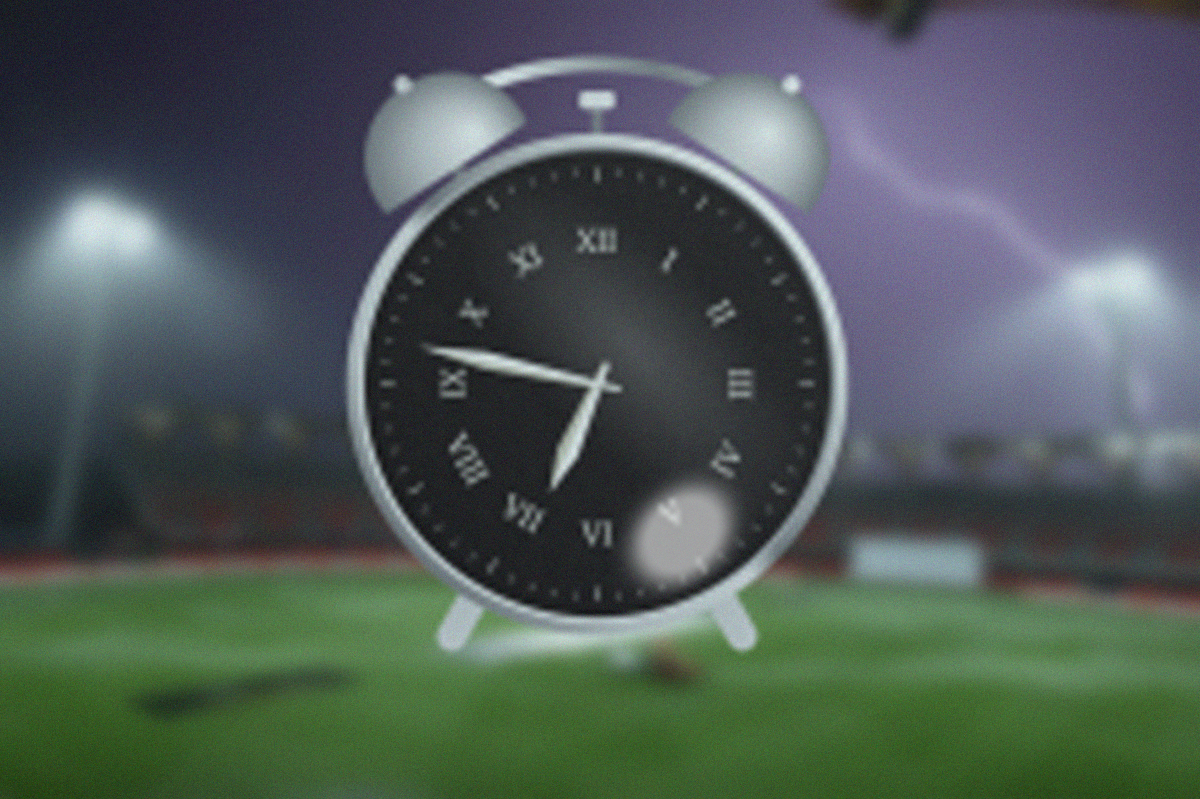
6:47
